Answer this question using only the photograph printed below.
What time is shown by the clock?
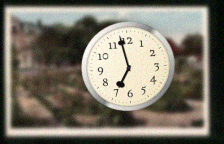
6:58
